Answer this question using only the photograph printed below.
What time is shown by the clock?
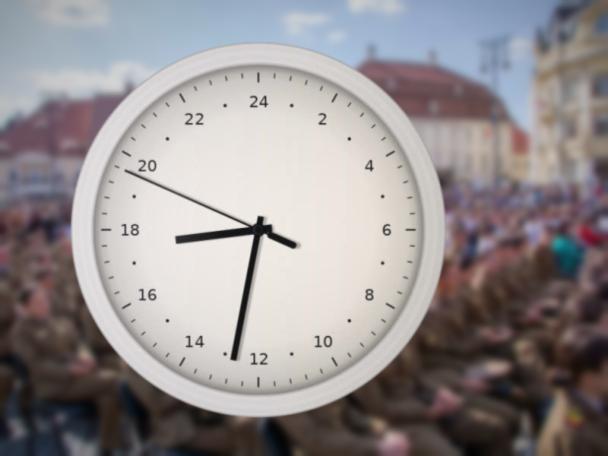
17:31:49
